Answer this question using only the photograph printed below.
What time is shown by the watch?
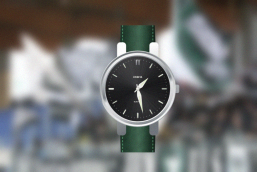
1:28
